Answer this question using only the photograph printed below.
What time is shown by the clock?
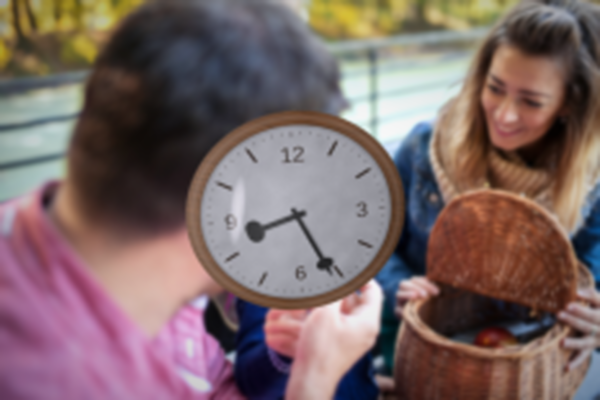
8:26
